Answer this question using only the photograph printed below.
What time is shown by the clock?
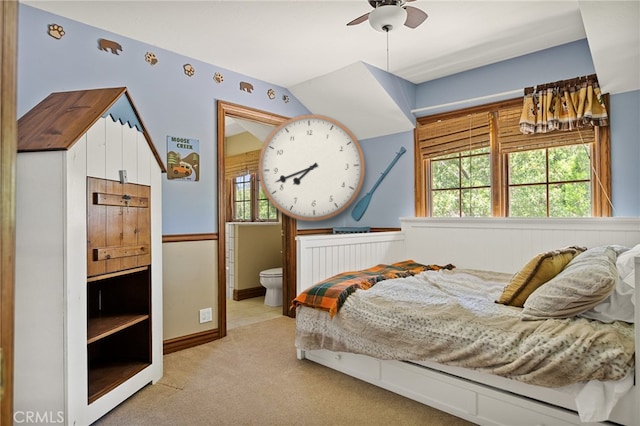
7:42
